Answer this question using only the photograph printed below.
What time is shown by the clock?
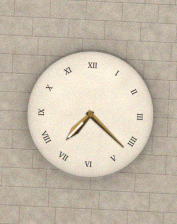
7:22
